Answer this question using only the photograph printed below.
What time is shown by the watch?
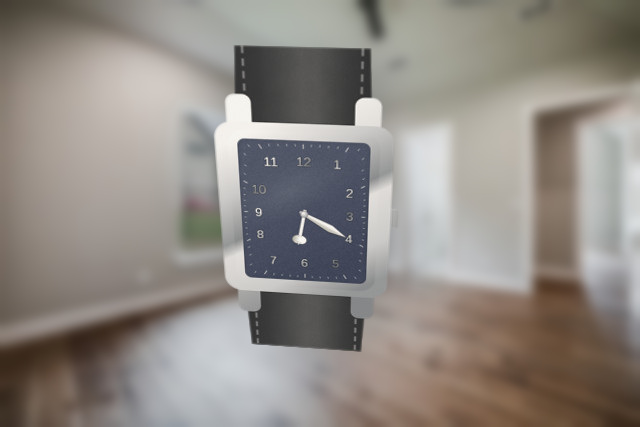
6:20
